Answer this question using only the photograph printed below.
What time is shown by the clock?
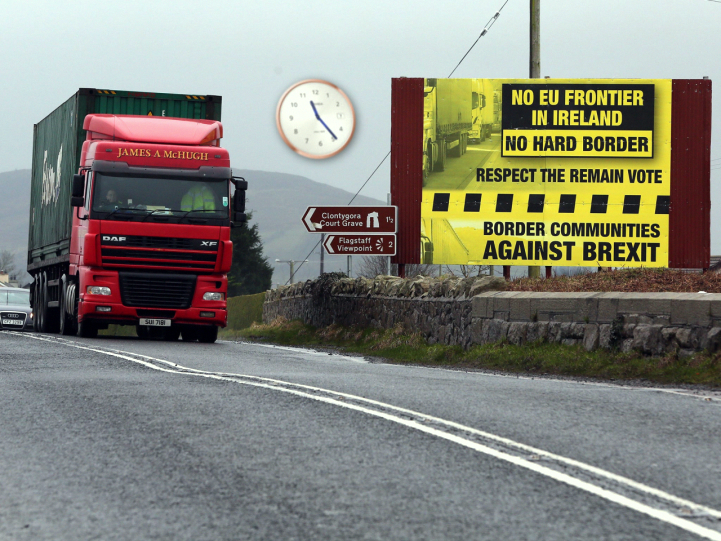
11:24
